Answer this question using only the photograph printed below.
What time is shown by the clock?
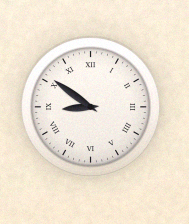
8:51
